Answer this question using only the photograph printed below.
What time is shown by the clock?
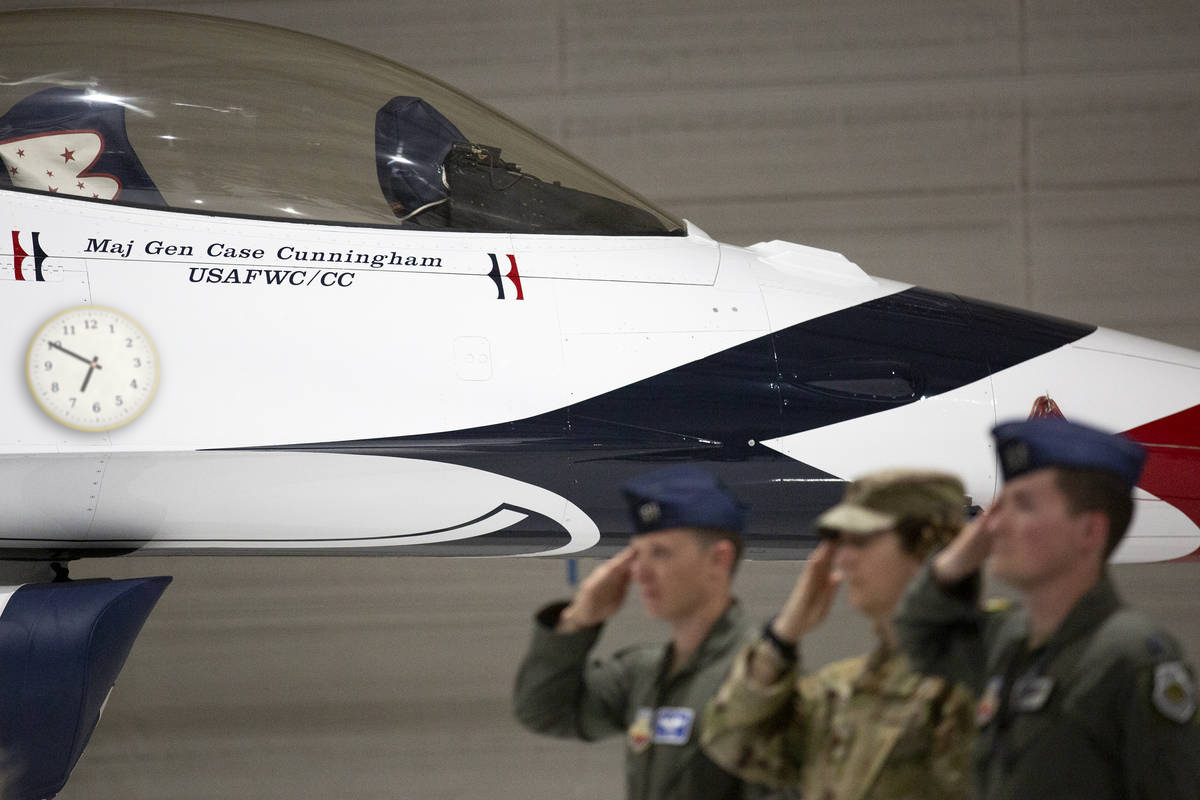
6:50
